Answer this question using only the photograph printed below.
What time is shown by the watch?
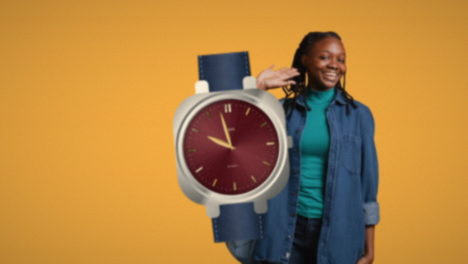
9:58
